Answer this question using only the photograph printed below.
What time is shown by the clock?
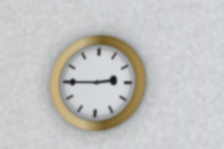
2:45
